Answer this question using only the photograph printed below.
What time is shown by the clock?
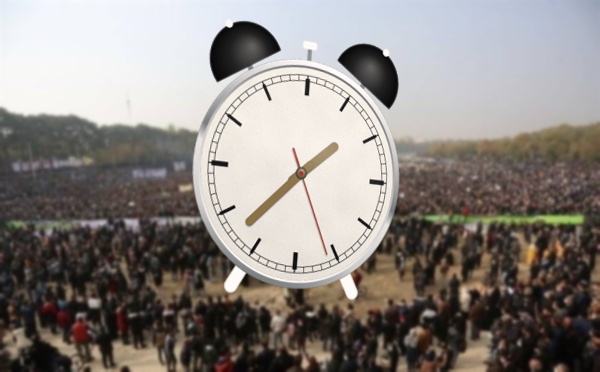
1:37:26
